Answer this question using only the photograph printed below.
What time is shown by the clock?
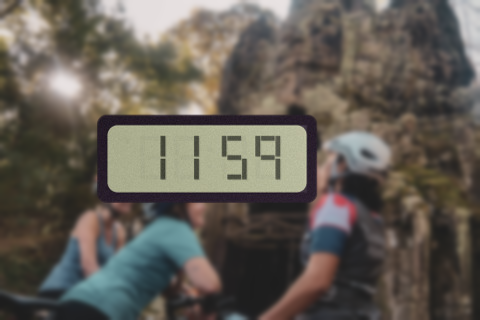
11:59
